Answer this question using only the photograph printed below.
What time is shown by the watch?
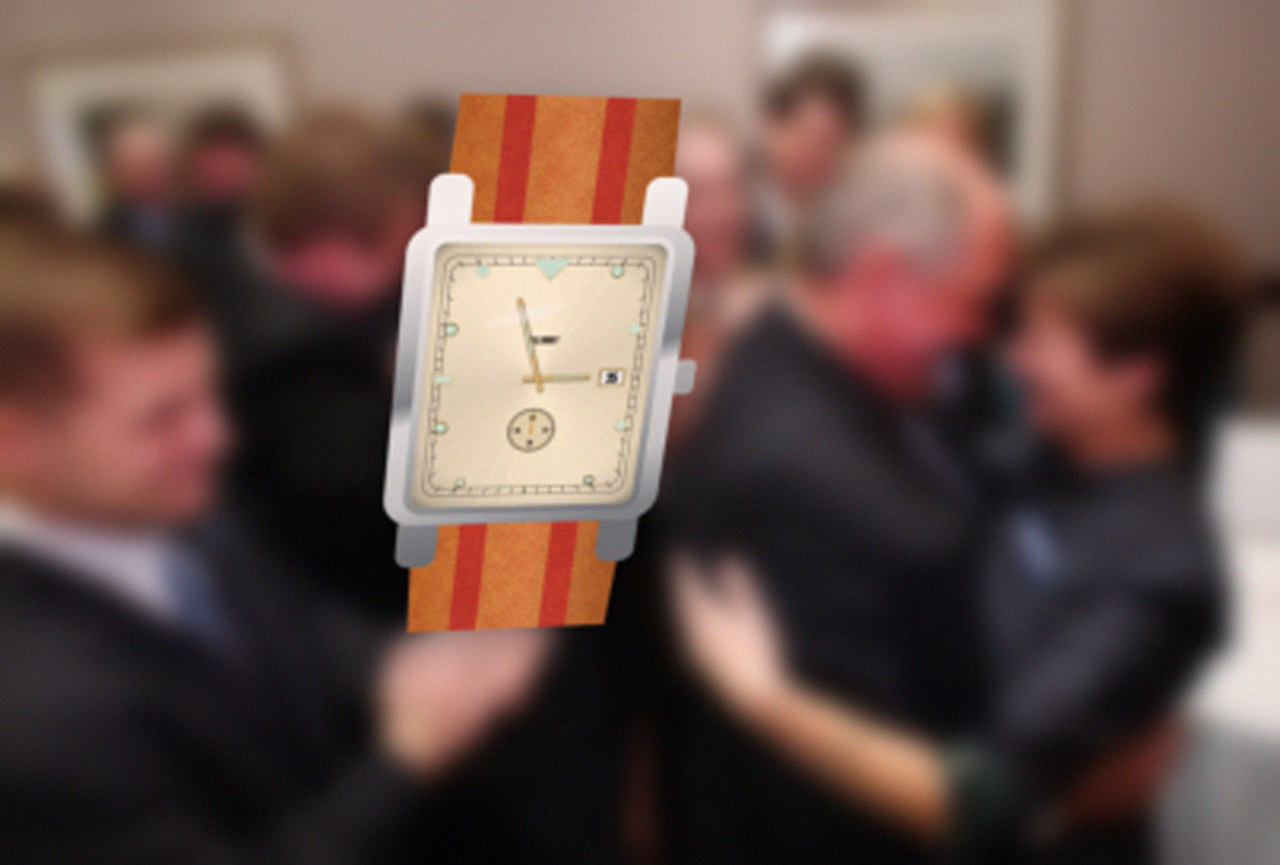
2:57
